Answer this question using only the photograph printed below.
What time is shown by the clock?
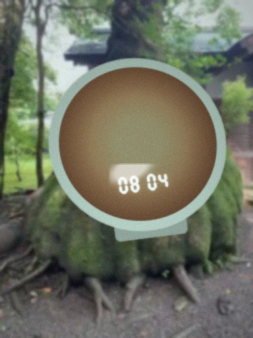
8:04
